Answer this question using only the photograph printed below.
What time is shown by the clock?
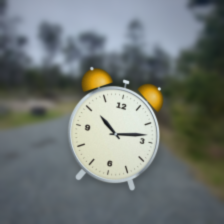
10:13
